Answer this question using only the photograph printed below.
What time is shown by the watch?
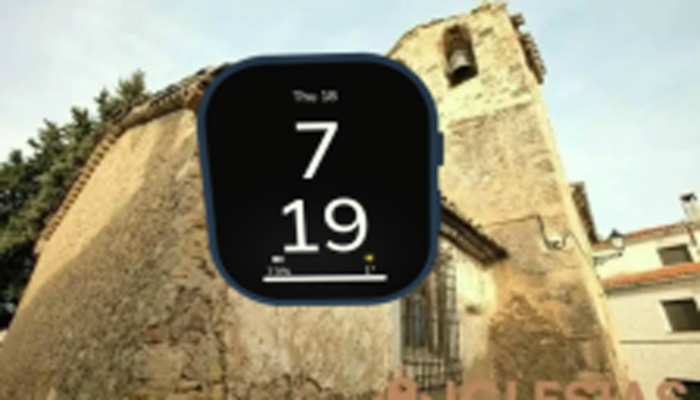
7:19
